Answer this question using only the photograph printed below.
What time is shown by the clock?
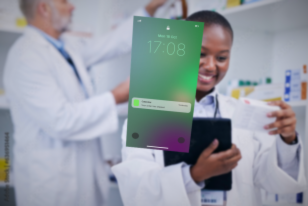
17:08
